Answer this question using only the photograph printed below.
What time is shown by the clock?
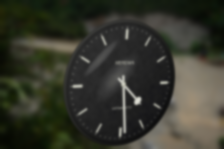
4:29
